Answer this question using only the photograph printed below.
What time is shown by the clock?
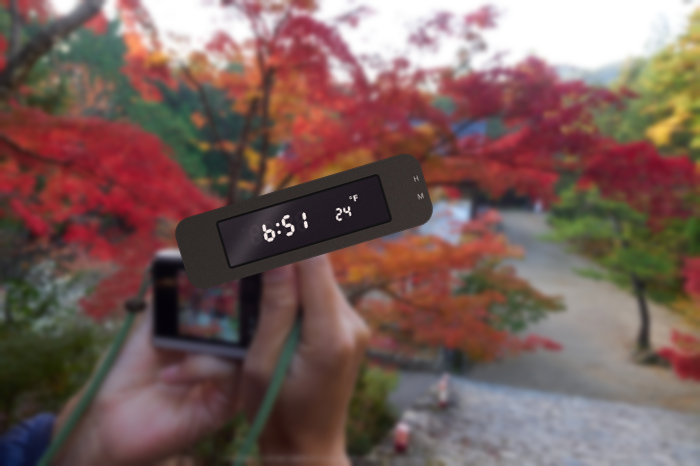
6:51
